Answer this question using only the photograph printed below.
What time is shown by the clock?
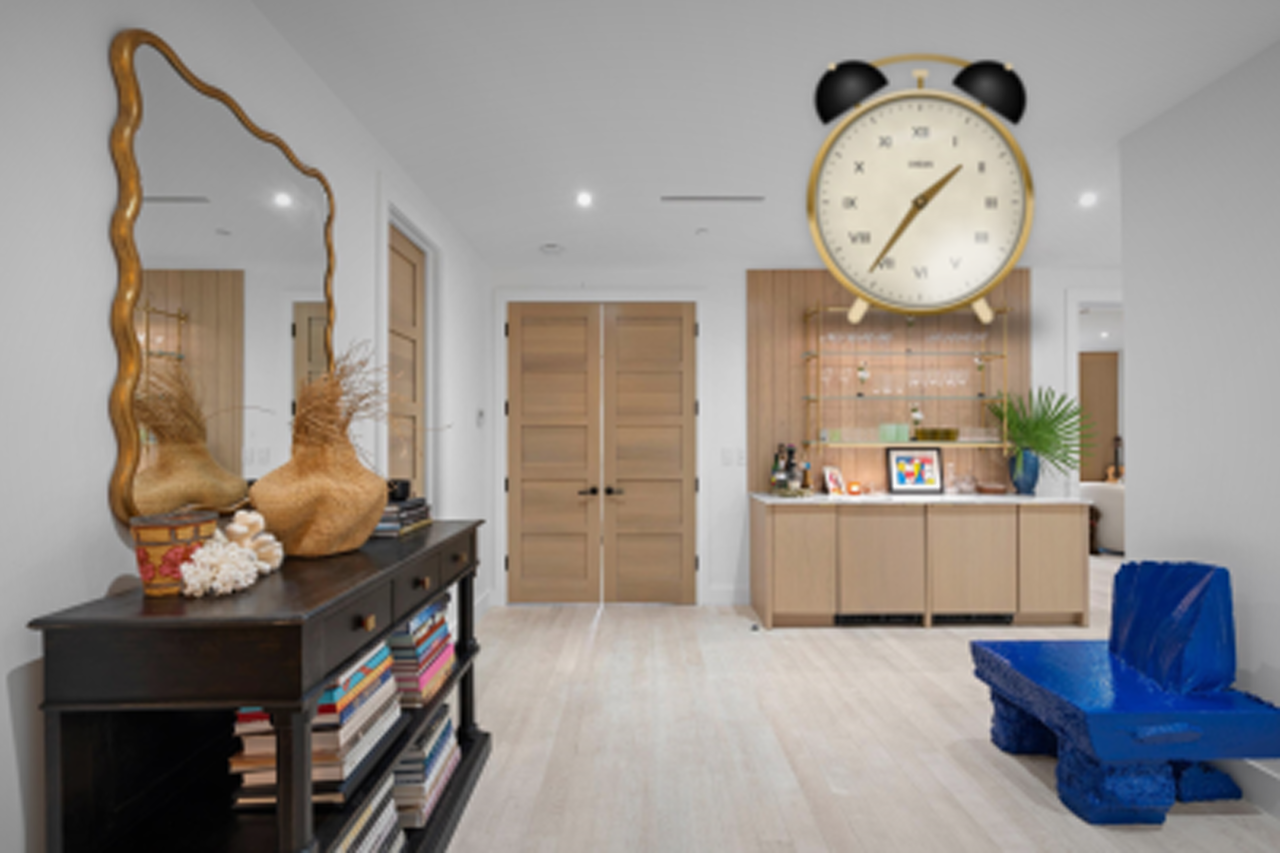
1:36
